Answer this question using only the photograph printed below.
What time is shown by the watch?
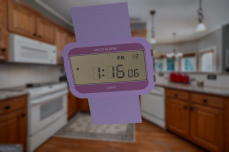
1:16:06
